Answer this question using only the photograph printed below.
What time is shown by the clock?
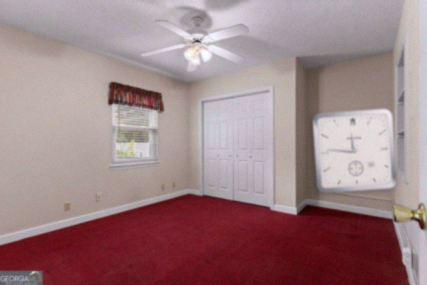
11:46
